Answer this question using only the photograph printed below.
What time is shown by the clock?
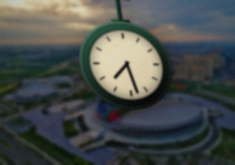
7:28
